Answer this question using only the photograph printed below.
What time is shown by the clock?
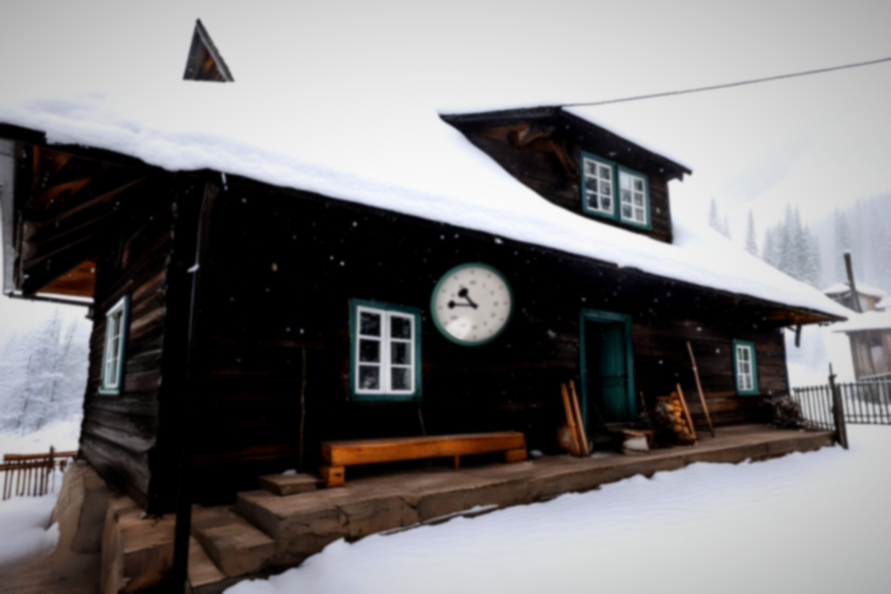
10:46
